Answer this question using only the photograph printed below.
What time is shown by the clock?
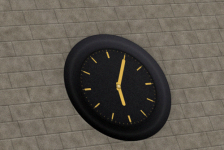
6:05
